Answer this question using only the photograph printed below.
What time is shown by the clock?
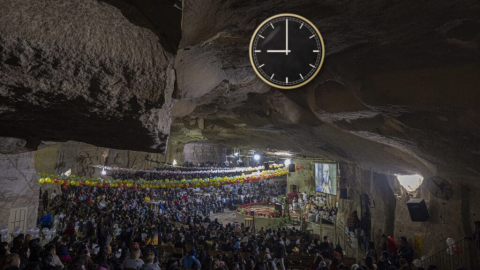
9:00
